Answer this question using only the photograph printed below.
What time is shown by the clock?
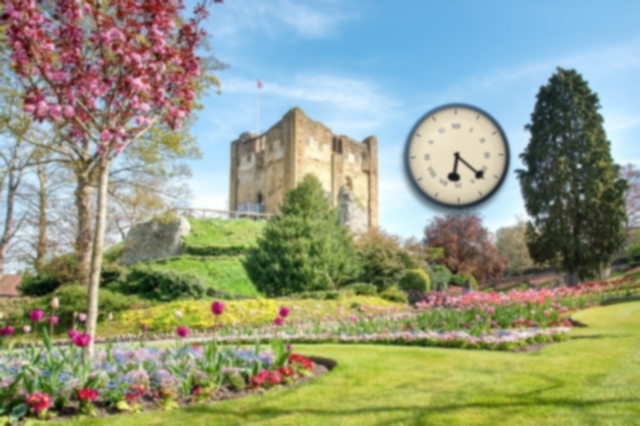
6:22
